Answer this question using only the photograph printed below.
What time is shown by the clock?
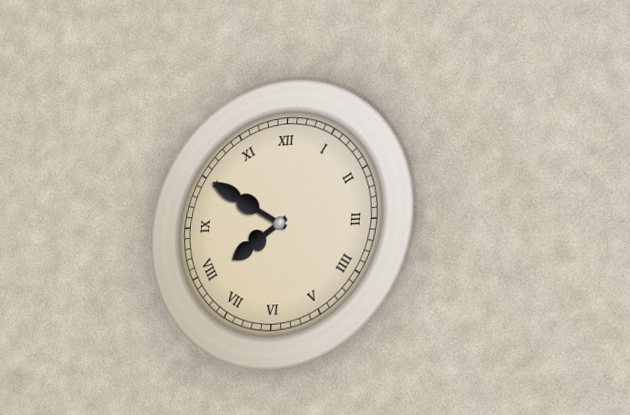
7:50
